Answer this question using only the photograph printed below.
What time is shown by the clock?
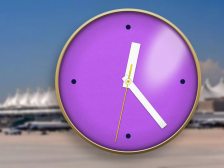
12:23:32
